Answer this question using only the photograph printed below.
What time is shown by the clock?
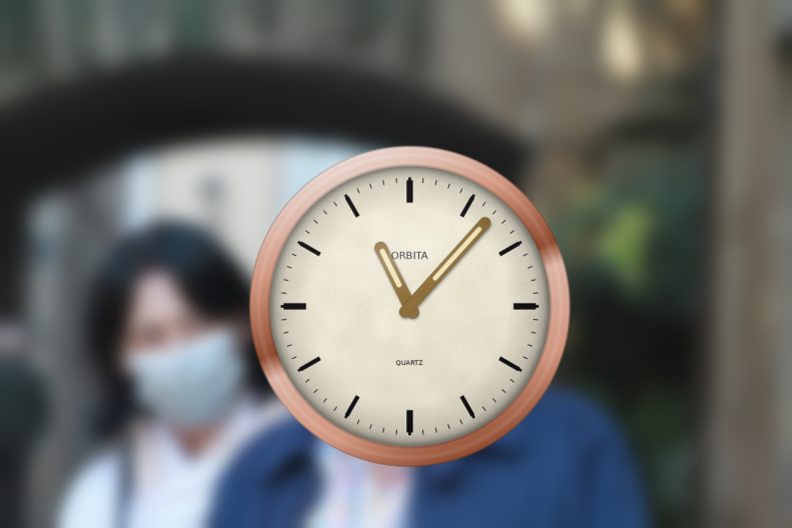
11:07
